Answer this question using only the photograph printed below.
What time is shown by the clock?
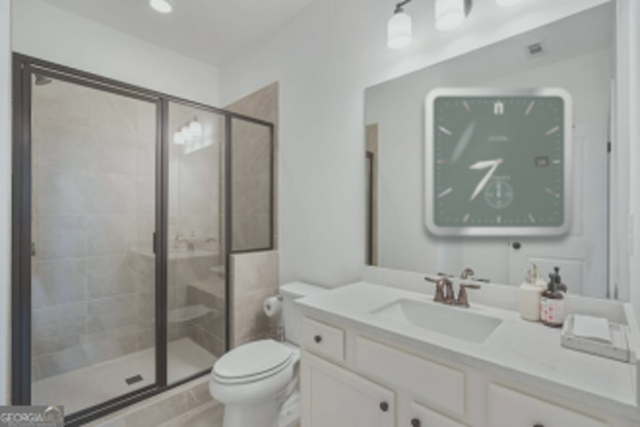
8:36
